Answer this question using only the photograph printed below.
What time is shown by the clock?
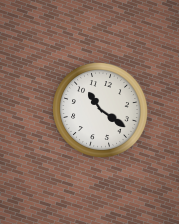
10:18
